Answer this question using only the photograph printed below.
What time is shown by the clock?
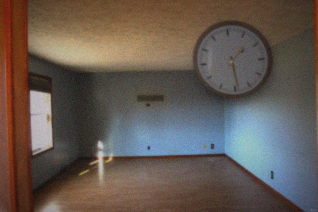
1:29
